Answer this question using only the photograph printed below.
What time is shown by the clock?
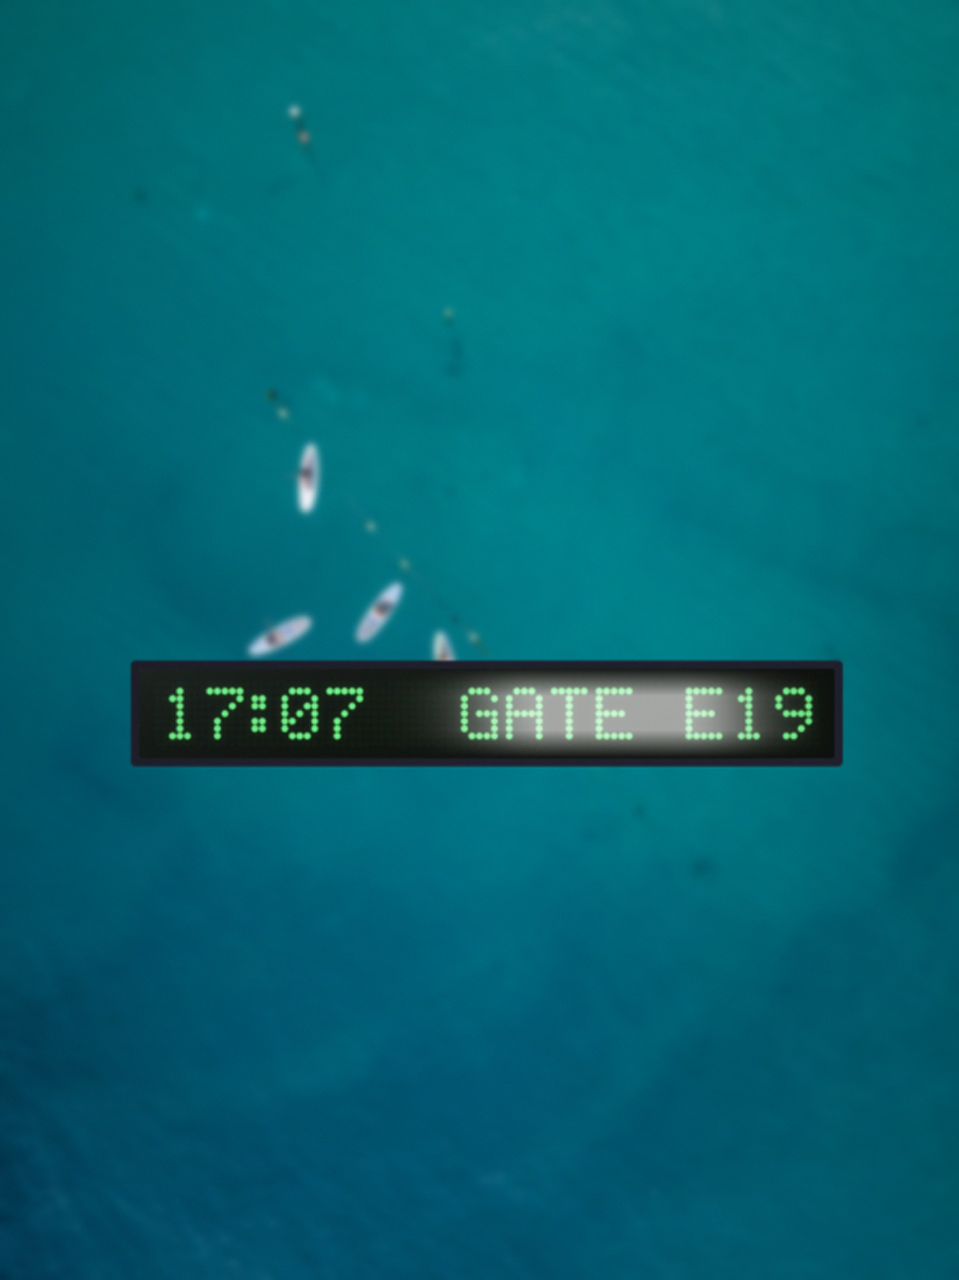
17:07
